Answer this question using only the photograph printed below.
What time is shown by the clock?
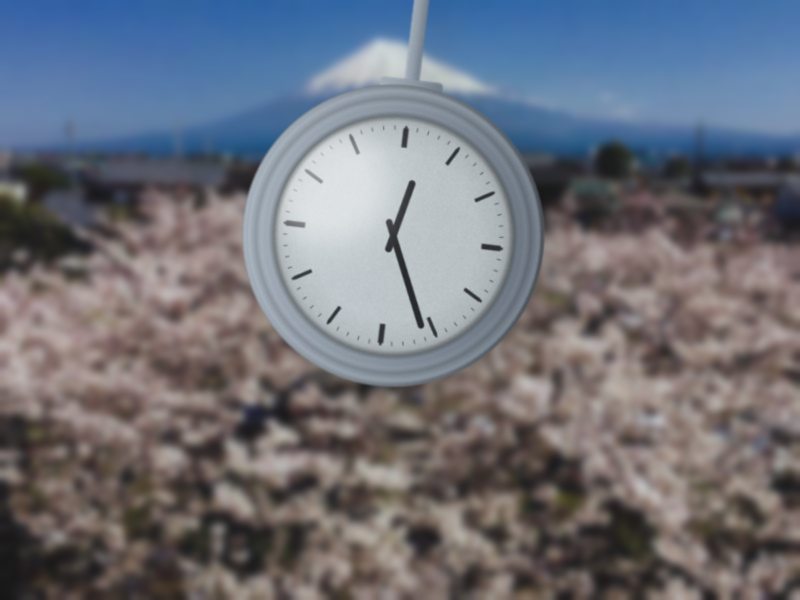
12:26
